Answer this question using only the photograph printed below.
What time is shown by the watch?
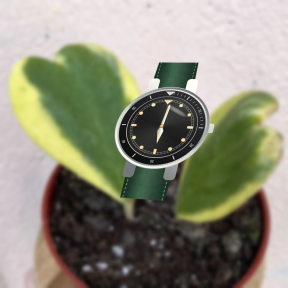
6:01
